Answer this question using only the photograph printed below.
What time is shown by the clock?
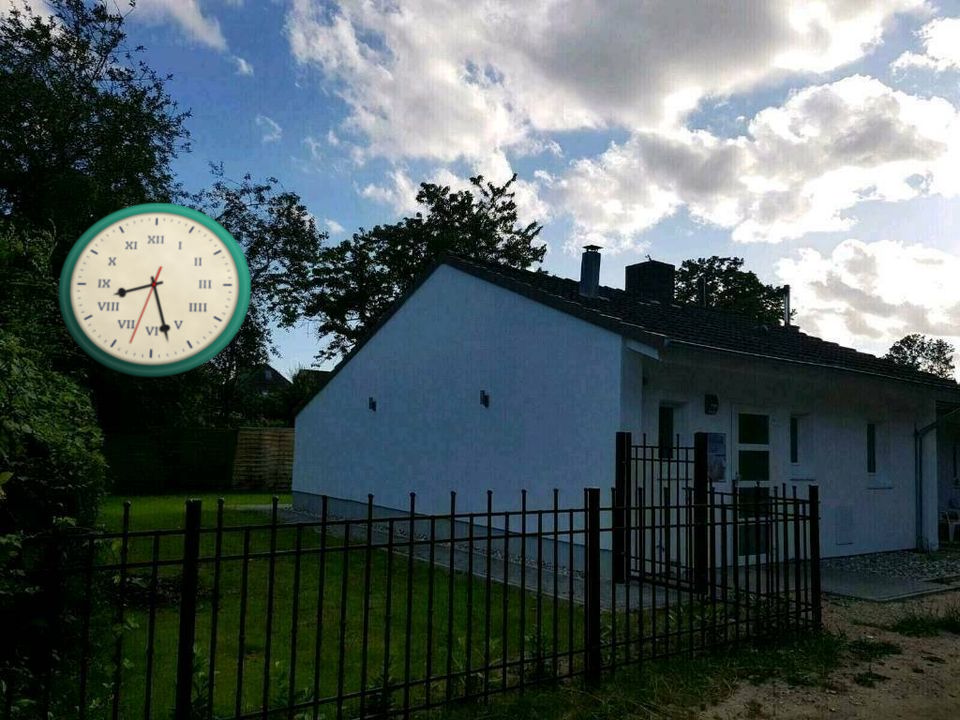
8:27:33
